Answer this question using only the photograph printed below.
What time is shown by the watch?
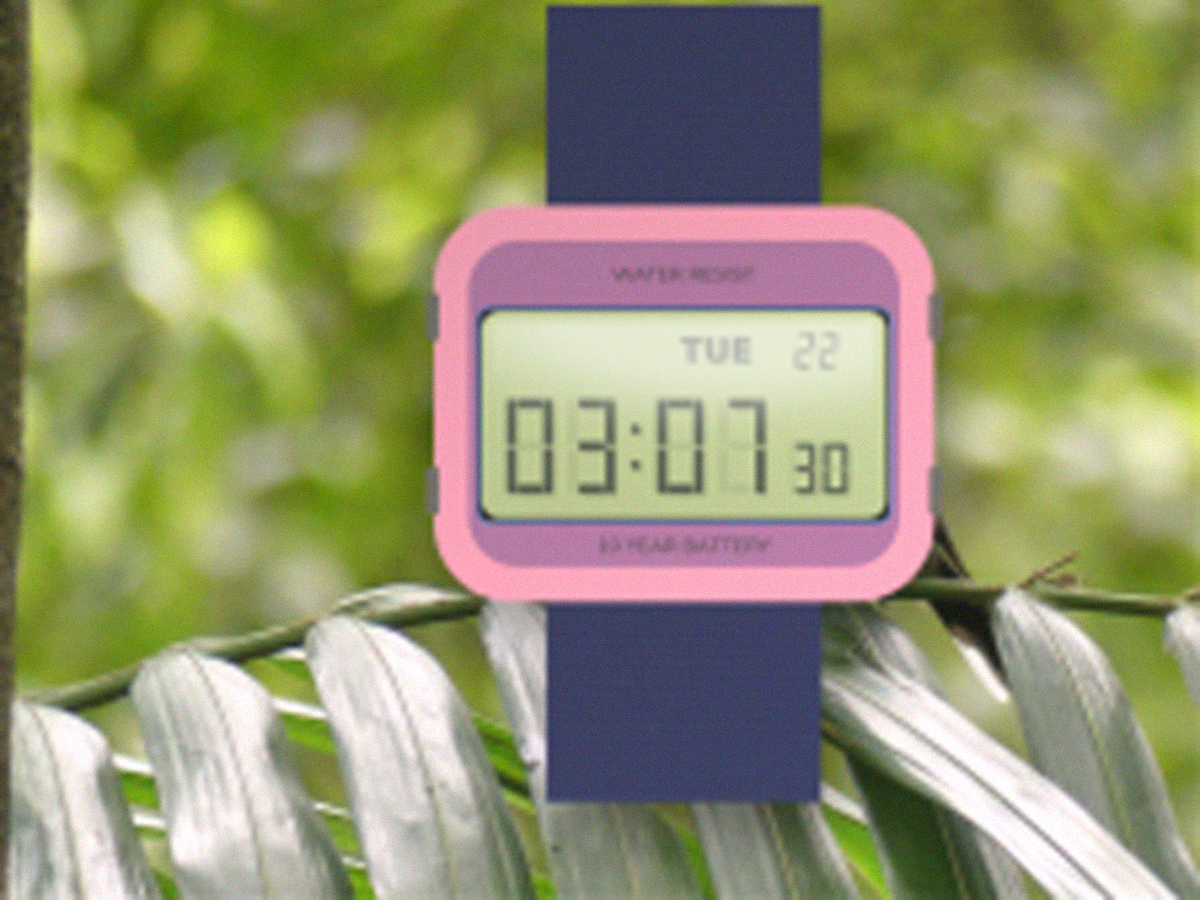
3:07:30
